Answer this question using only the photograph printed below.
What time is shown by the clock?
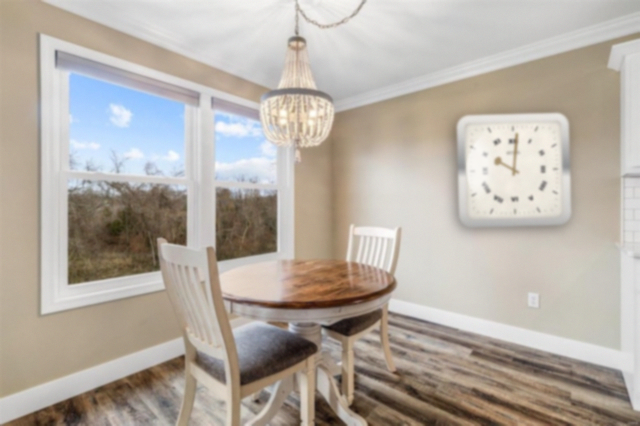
10:01
